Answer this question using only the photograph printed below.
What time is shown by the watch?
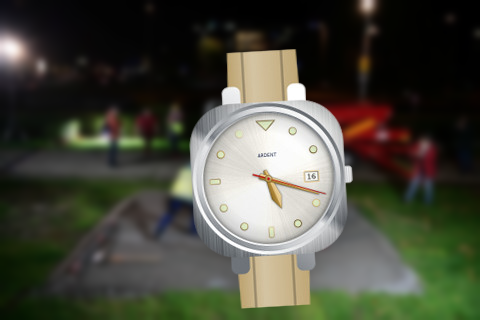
5:18:18
